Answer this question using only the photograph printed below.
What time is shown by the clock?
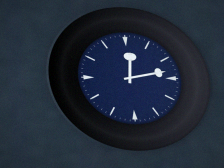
12:13
